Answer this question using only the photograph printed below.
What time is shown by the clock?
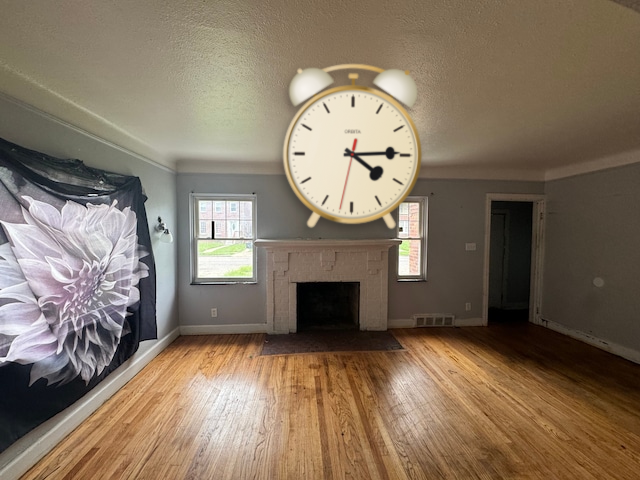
4:14:32
